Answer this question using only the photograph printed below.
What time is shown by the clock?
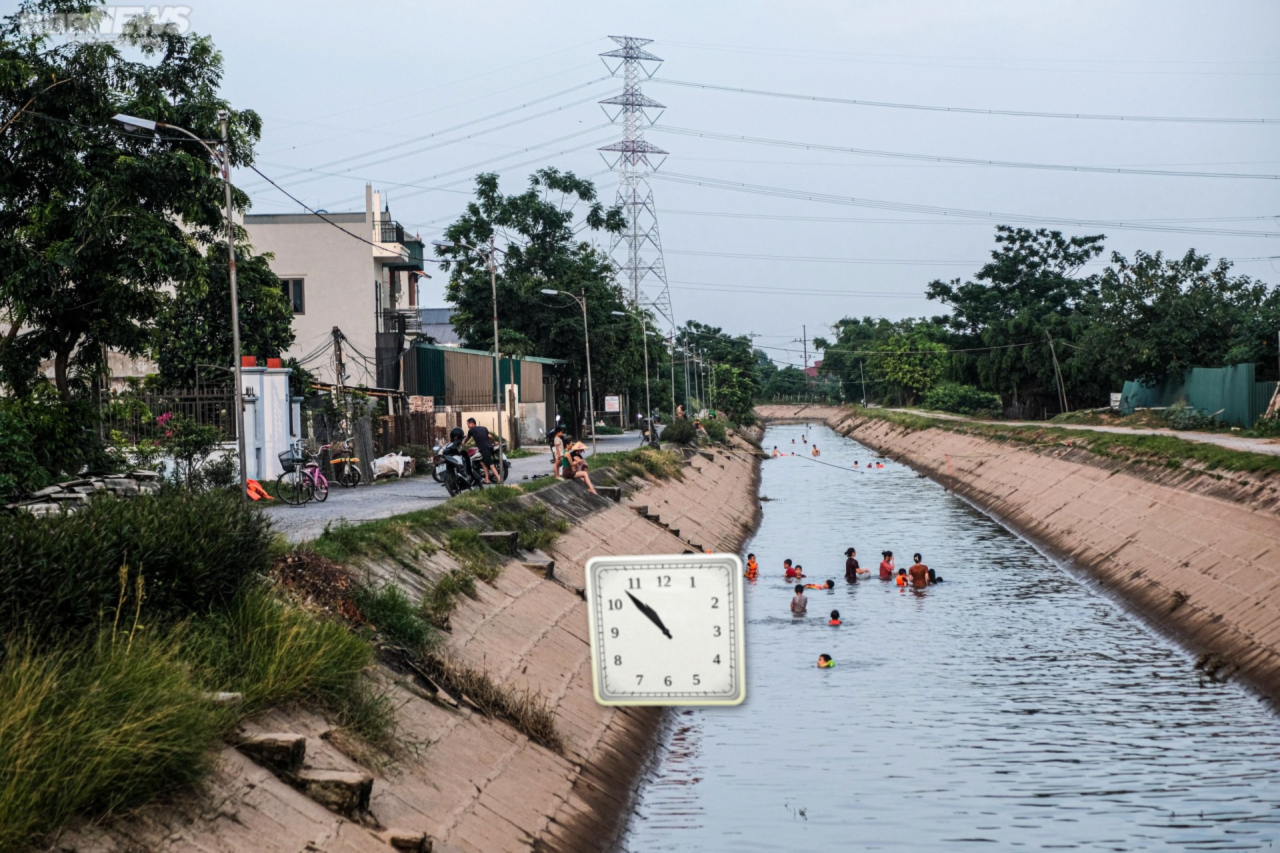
10:53
